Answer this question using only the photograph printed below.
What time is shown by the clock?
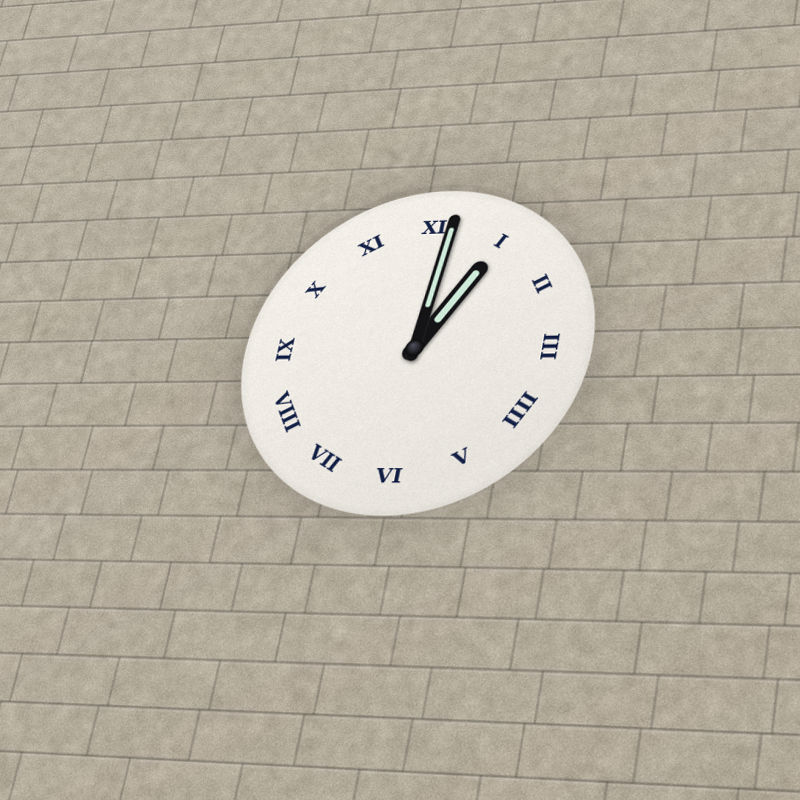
1:01
